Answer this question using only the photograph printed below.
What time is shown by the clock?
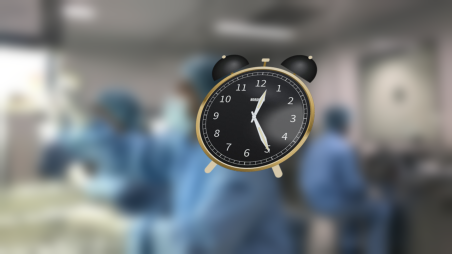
12:25
